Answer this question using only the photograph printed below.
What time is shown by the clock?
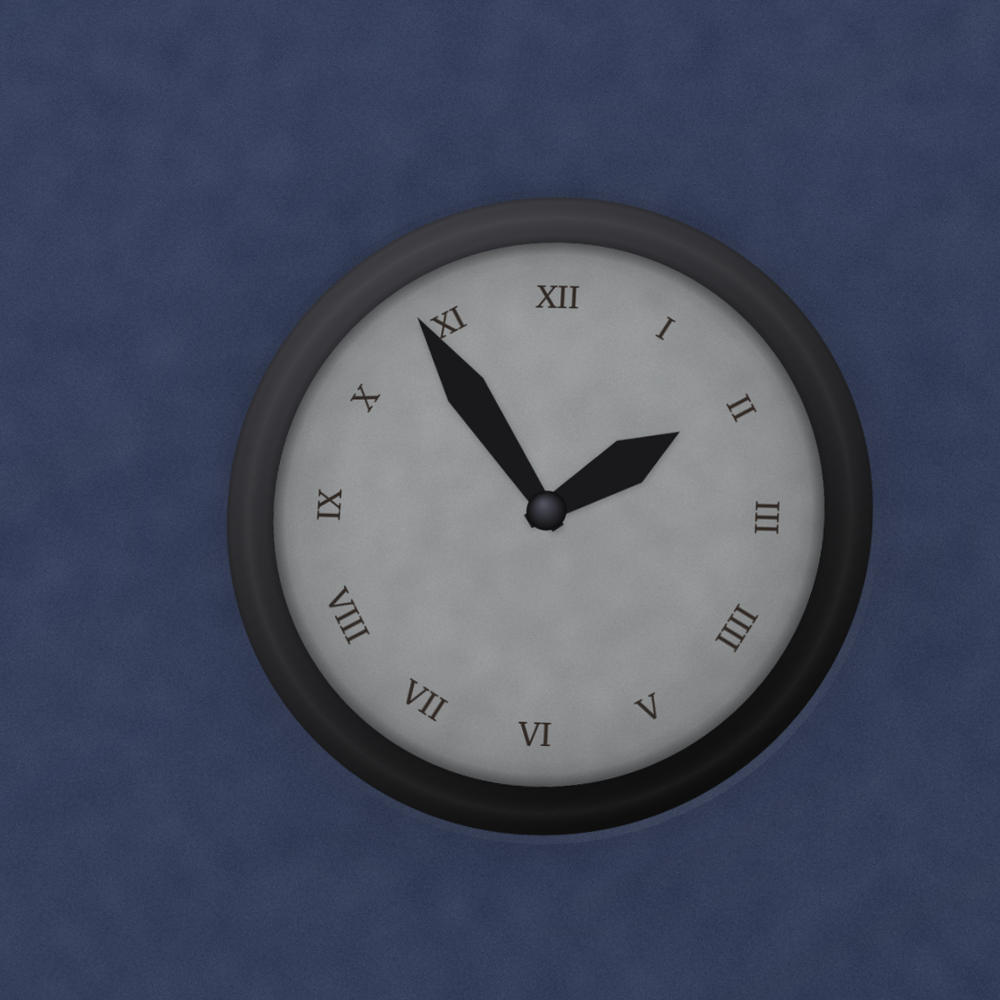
1:54
